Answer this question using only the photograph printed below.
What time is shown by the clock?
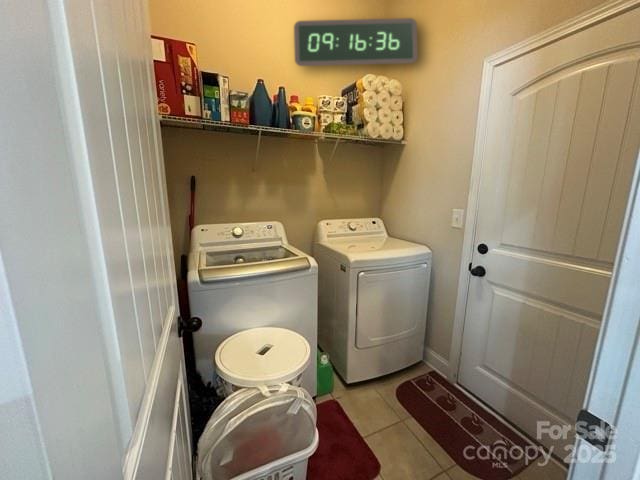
9:16:36
